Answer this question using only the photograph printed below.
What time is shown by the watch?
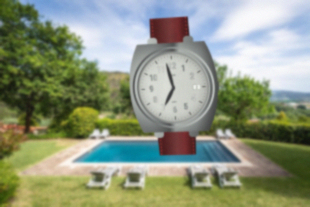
6:58
